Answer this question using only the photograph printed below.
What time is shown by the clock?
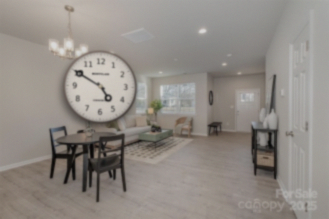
4:50
